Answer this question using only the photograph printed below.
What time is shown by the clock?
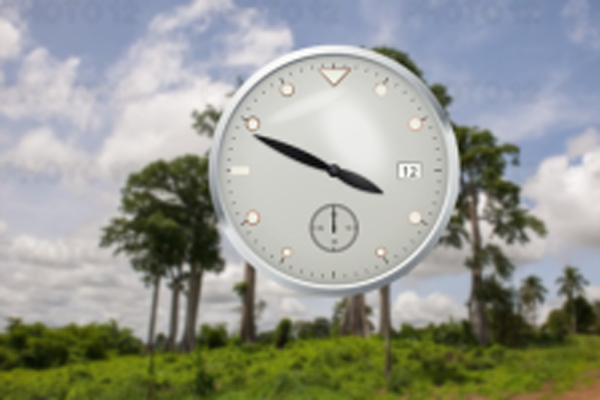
3:49
